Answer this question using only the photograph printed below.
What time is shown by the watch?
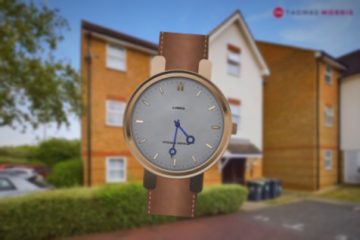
4:31
